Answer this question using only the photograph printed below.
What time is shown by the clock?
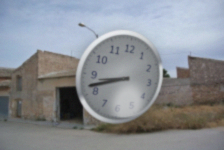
8:42
